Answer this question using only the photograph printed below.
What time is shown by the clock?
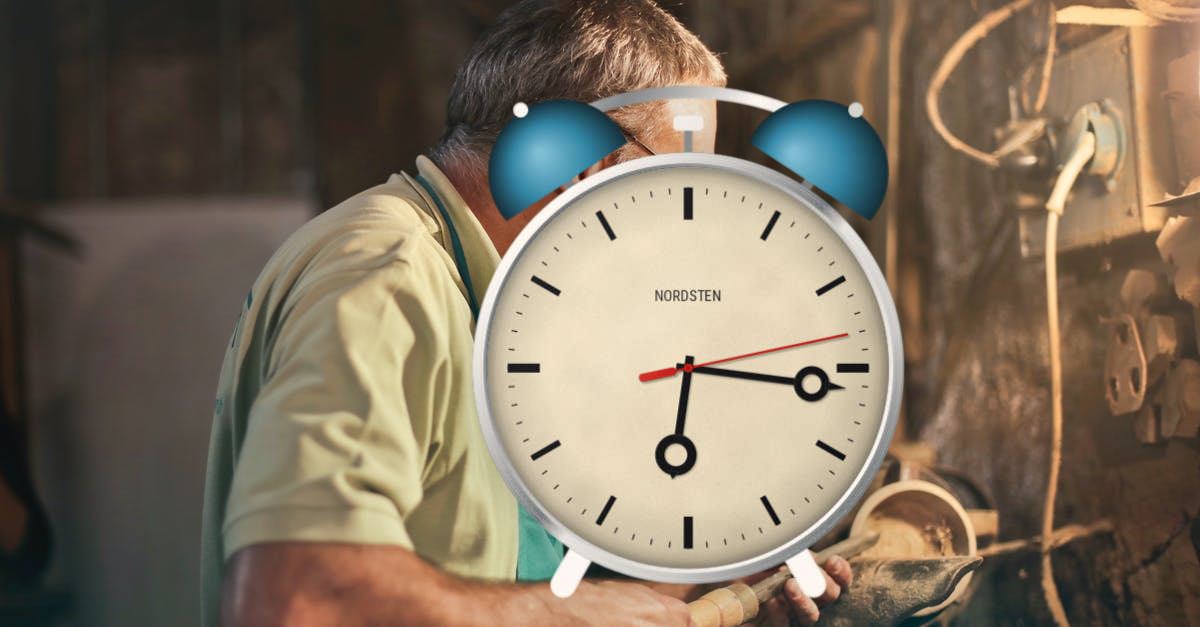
6:16:13
